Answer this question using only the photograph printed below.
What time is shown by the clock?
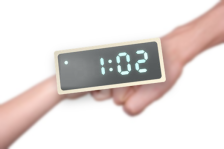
1:02
